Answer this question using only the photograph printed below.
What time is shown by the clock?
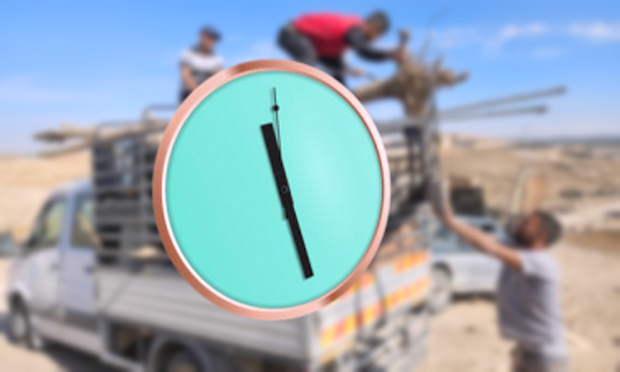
11:26:59
